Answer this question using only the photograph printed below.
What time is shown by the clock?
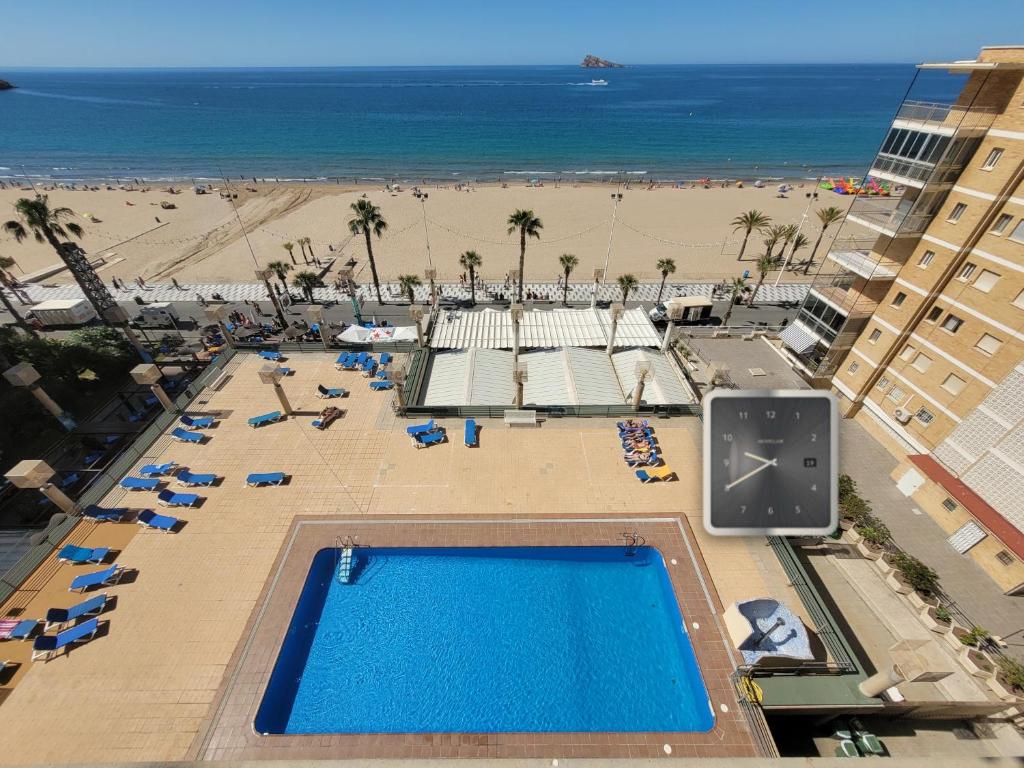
9:40
